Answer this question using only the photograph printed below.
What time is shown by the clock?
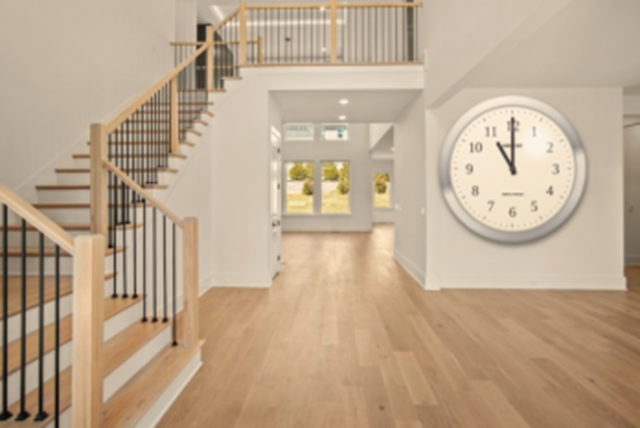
11:00
